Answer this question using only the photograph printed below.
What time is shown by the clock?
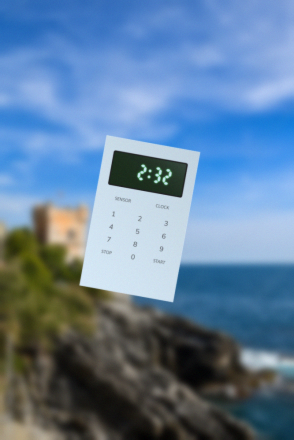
2:32
